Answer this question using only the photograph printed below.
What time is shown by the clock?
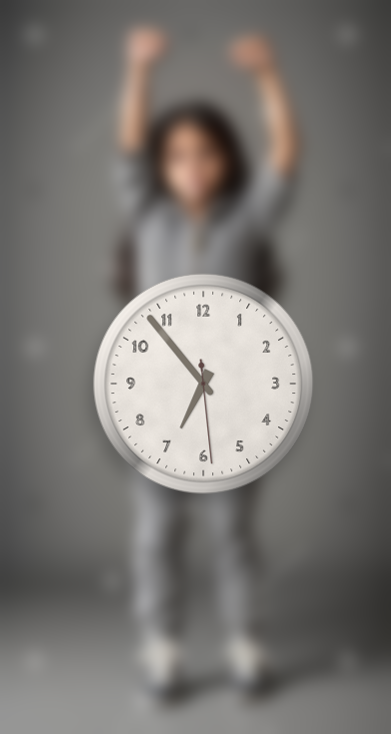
6:53:29
